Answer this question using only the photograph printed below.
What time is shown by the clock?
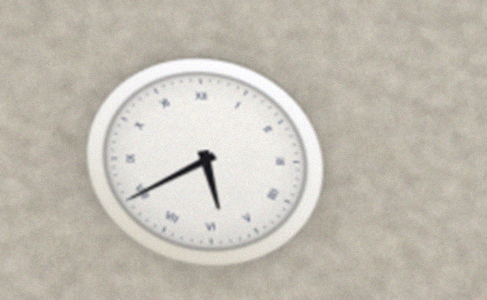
5:40
